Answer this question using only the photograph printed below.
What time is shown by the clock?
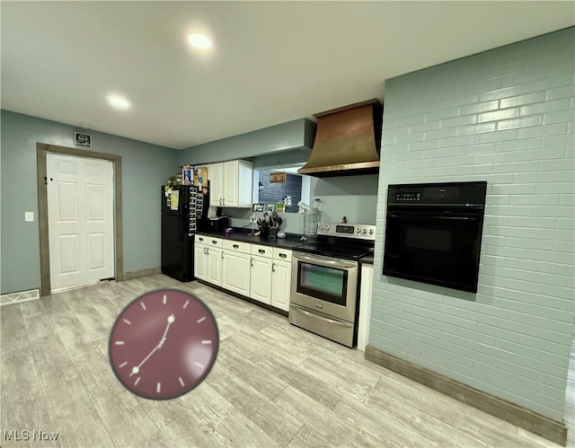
12:37
